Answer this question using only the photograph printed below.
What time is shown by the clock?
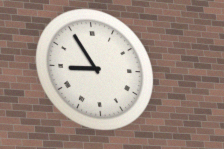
8:55
